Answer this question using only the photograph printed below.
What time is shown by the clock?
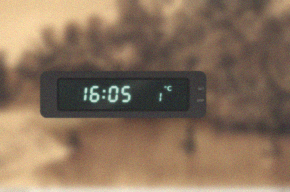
16:05
